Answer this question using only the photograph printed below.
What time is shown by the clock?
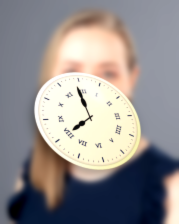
7:59
